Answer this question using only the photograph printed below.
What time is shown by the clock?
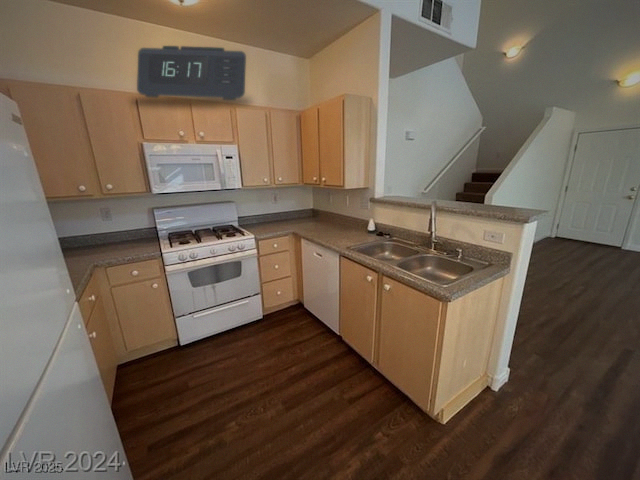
16:17
